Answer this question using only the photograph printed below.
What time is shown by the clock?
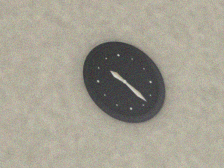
10:23
